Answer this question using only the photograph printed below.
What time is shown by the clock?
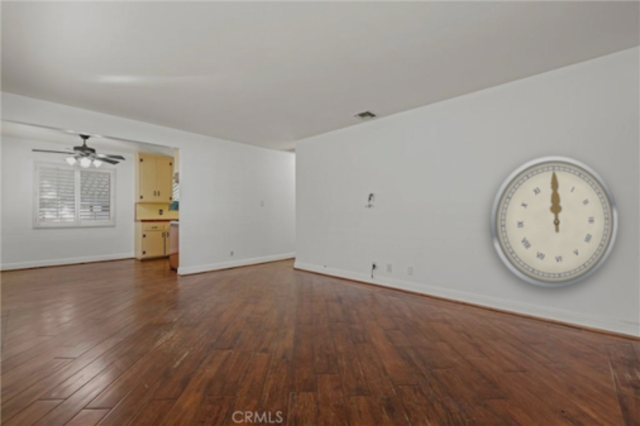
12:00
